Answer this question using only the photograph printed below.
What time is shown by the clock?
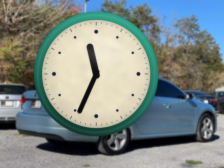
11:34
